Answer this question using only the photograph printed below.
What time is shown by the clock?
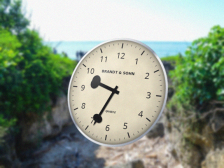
9:34
